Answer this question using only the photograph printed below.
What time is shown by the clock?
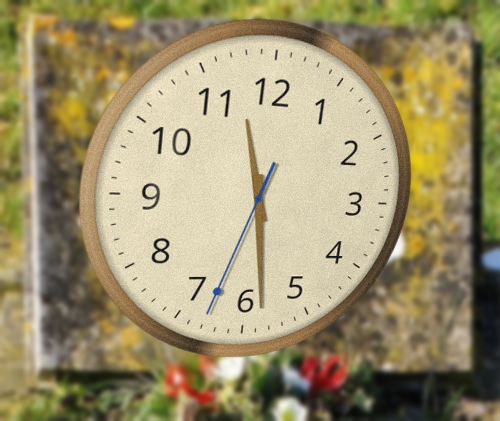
11:28:33
